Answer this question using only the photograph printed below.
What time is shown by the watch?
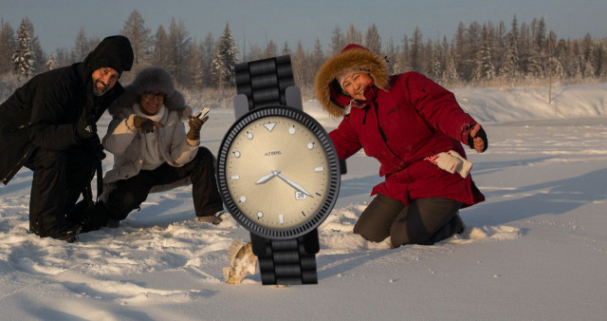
8:21
